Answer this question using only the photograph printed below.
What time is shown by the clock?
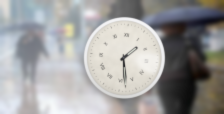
1:28
